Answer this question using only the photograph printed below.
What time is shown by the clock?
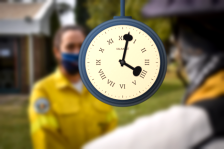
4:02
